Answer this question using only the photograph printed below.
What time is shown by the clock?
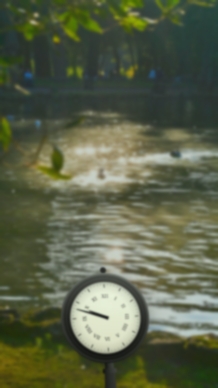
9:48
